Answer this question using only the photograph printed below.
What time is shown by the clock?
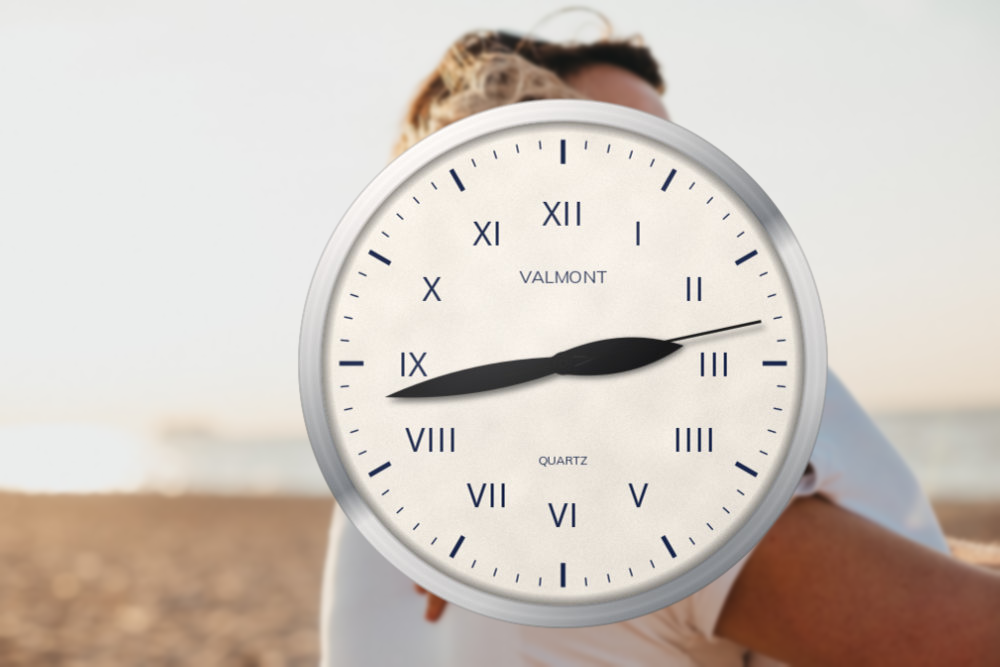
2:43:13
